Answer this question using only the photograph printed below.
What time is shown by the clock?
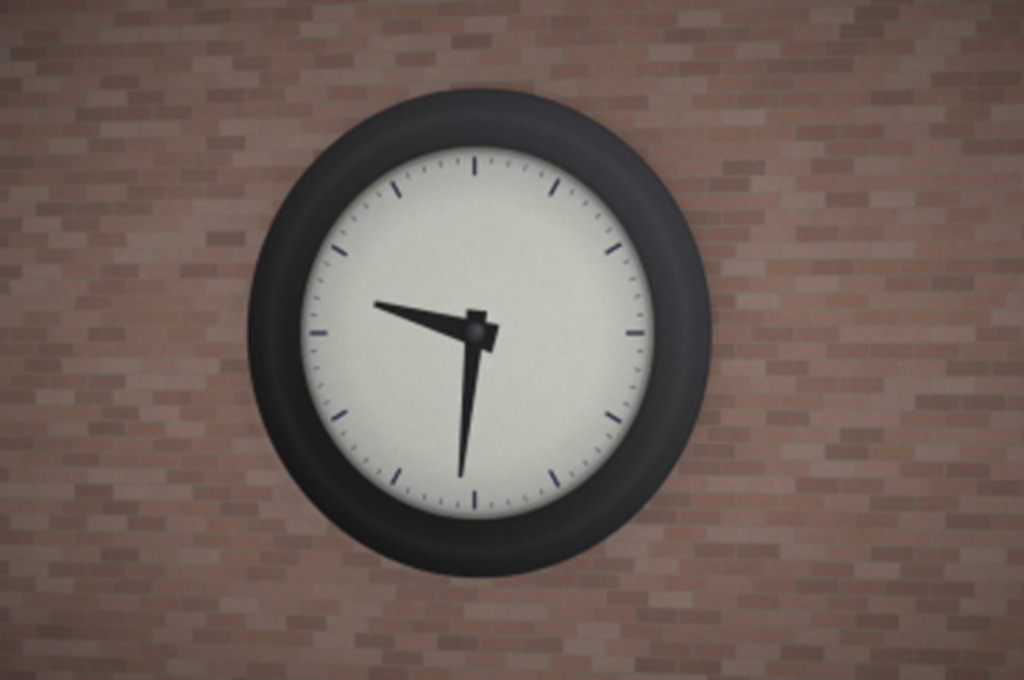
9:31
